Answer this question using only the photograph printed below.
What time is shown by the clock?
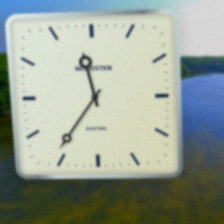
11:36
